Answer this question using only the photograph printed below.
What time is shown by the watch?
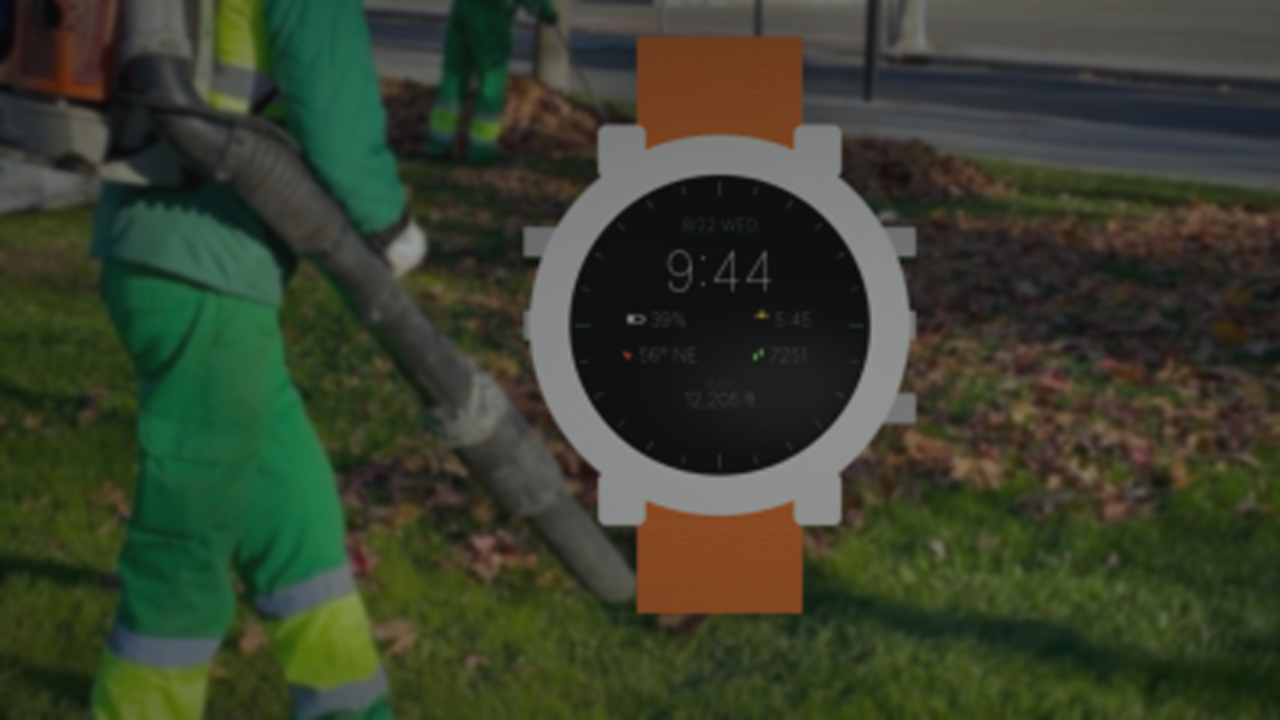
9:44
